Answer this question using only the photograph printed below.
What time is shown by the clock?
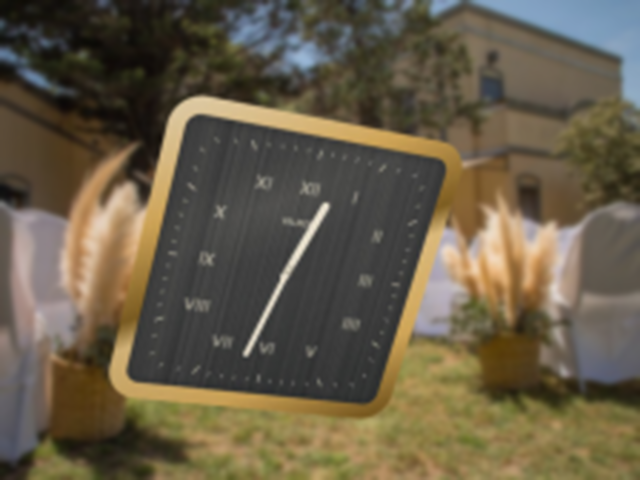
12:32
